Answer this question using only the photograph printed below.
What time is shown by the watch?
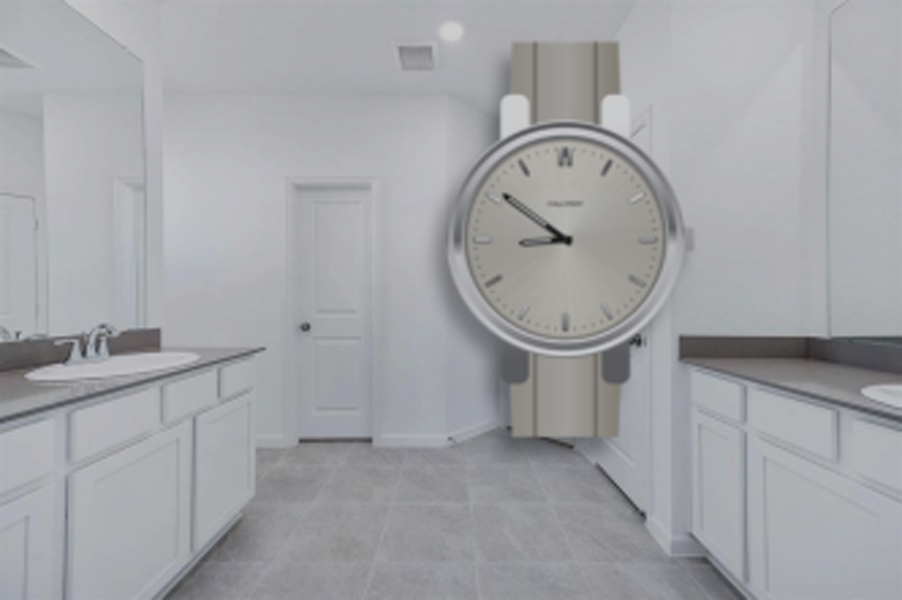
8:51
